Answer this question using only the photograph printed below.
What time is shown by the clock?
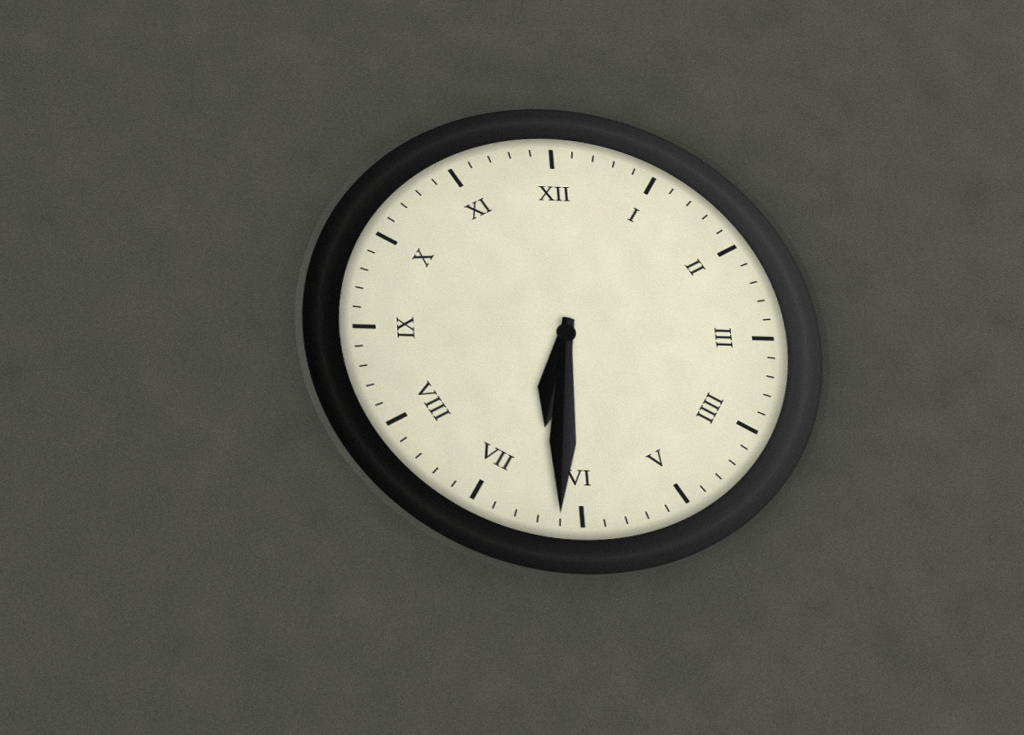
6:31
